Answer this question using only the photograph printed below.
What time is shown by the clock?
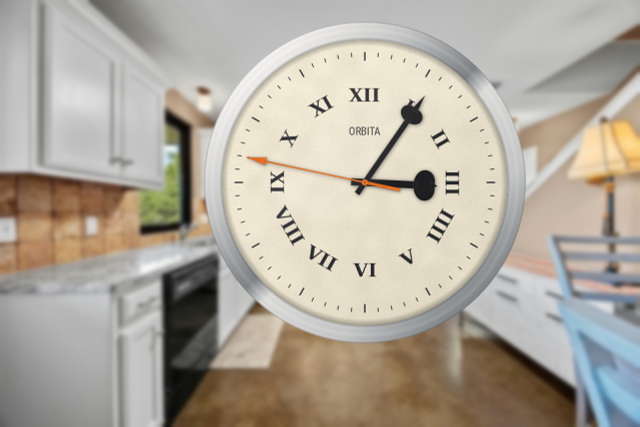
3:05:47
